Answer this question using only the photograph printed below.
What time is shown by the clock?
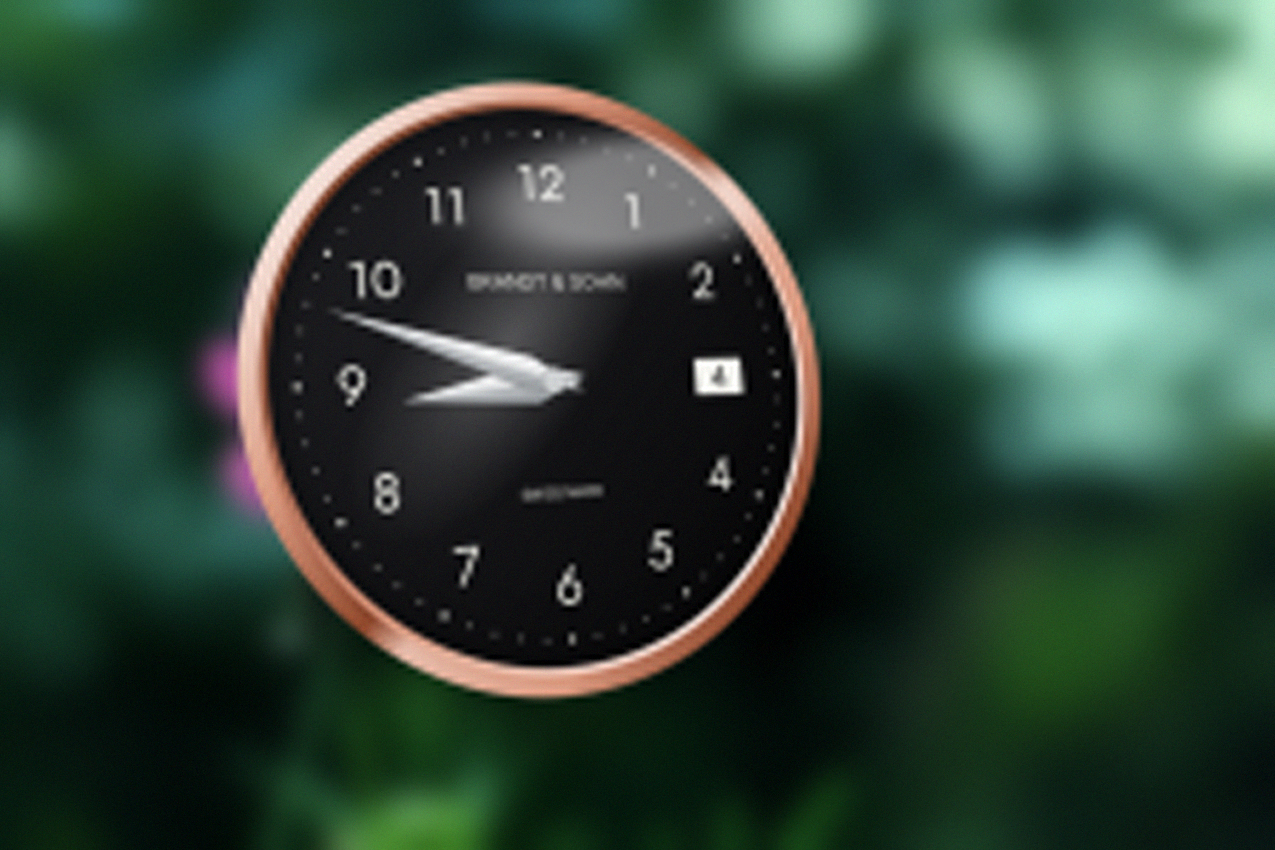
8:48
